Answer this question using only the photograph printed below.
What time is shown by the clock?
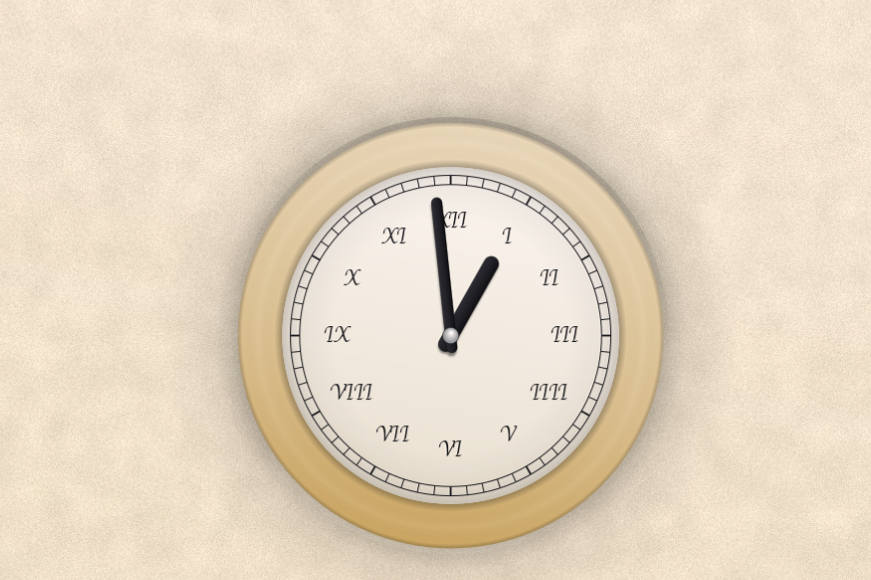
12:59
